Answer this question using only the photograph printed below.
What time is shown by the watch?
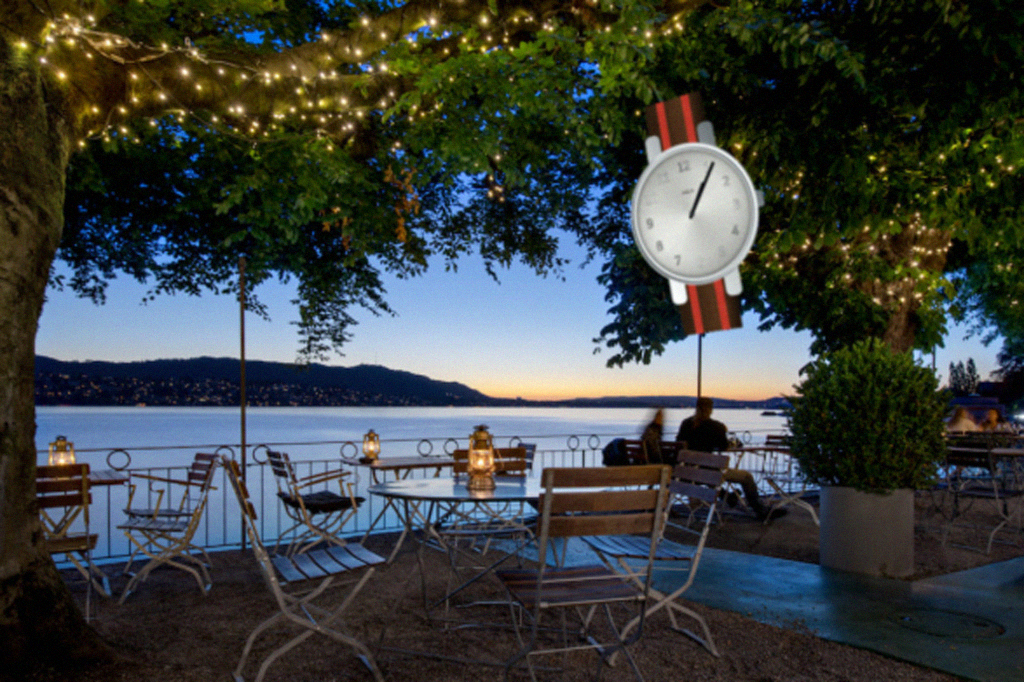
1:06
